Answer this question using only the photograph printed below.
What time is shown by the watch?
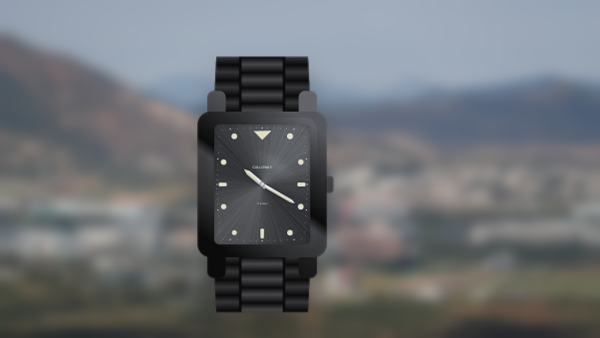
10:20
